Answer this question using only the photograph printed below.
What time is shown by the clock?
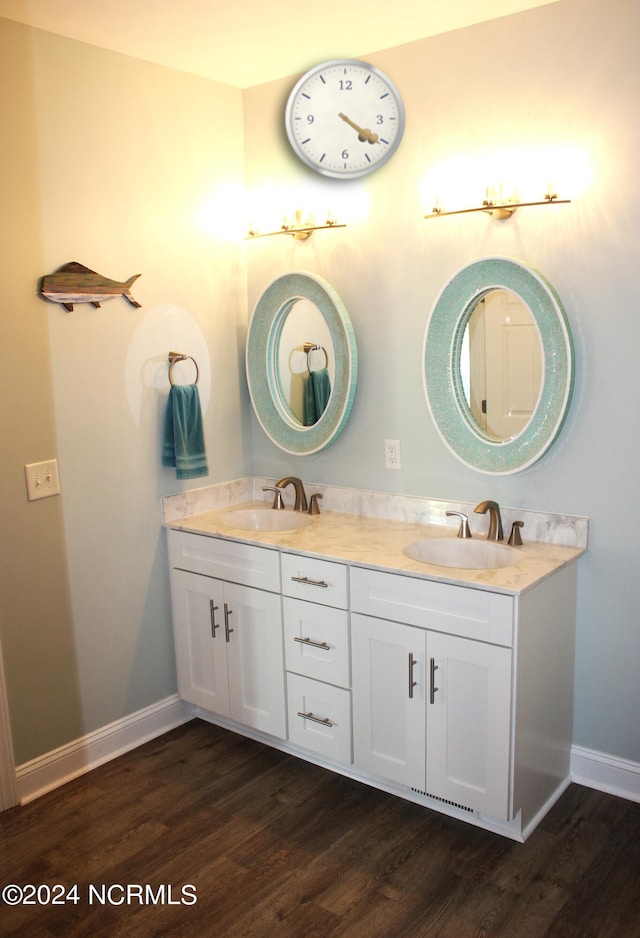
4:21
